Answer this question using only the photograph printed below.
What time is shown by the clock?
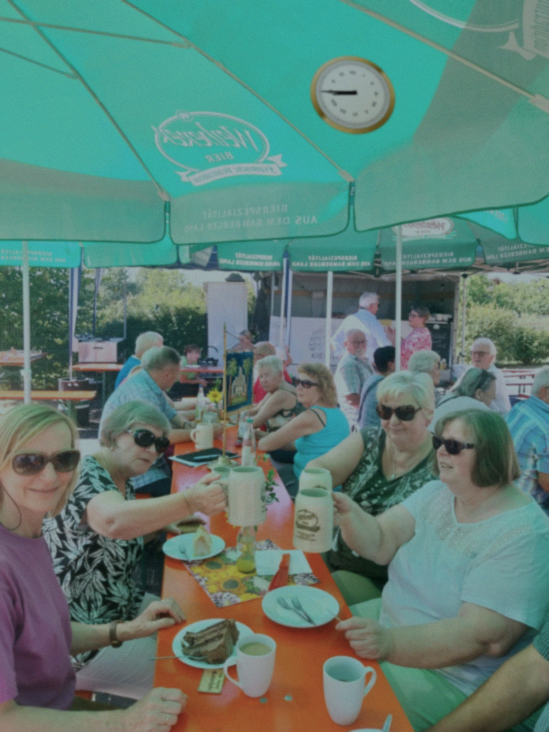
8:45
